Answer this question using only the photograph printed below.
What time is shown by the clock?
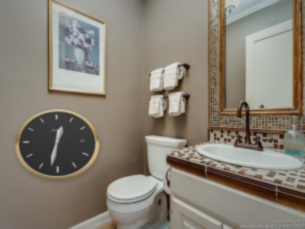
12:32
